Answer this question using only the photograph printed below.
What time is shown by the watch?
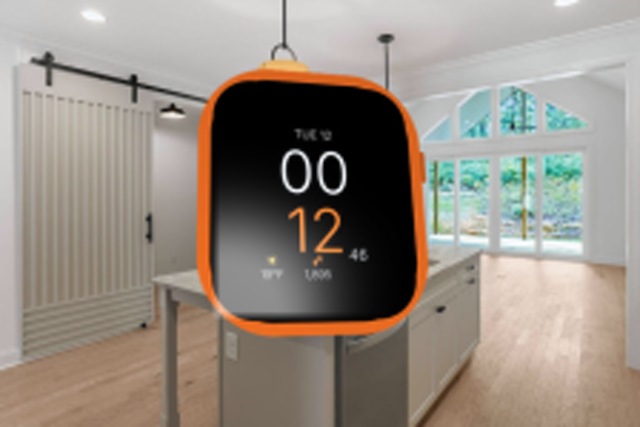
0:12
